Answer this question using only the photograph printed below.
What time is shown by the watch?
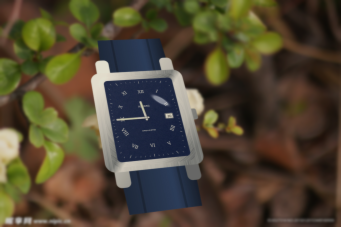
11:45
